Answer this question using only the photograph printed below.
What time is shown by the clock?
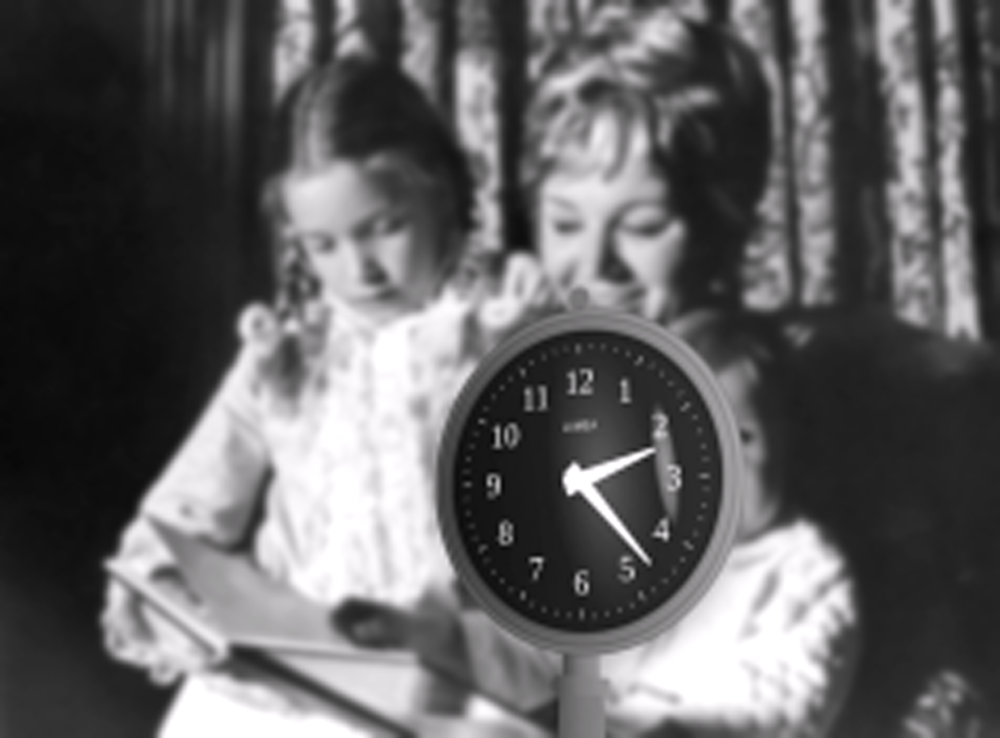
2:23
